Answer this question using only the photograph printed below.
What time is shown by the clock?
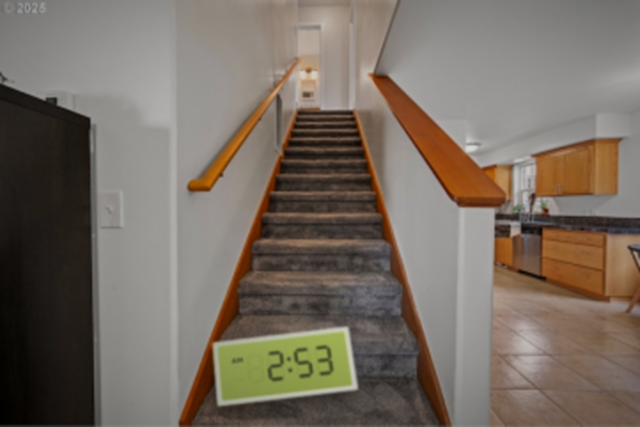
2:53
